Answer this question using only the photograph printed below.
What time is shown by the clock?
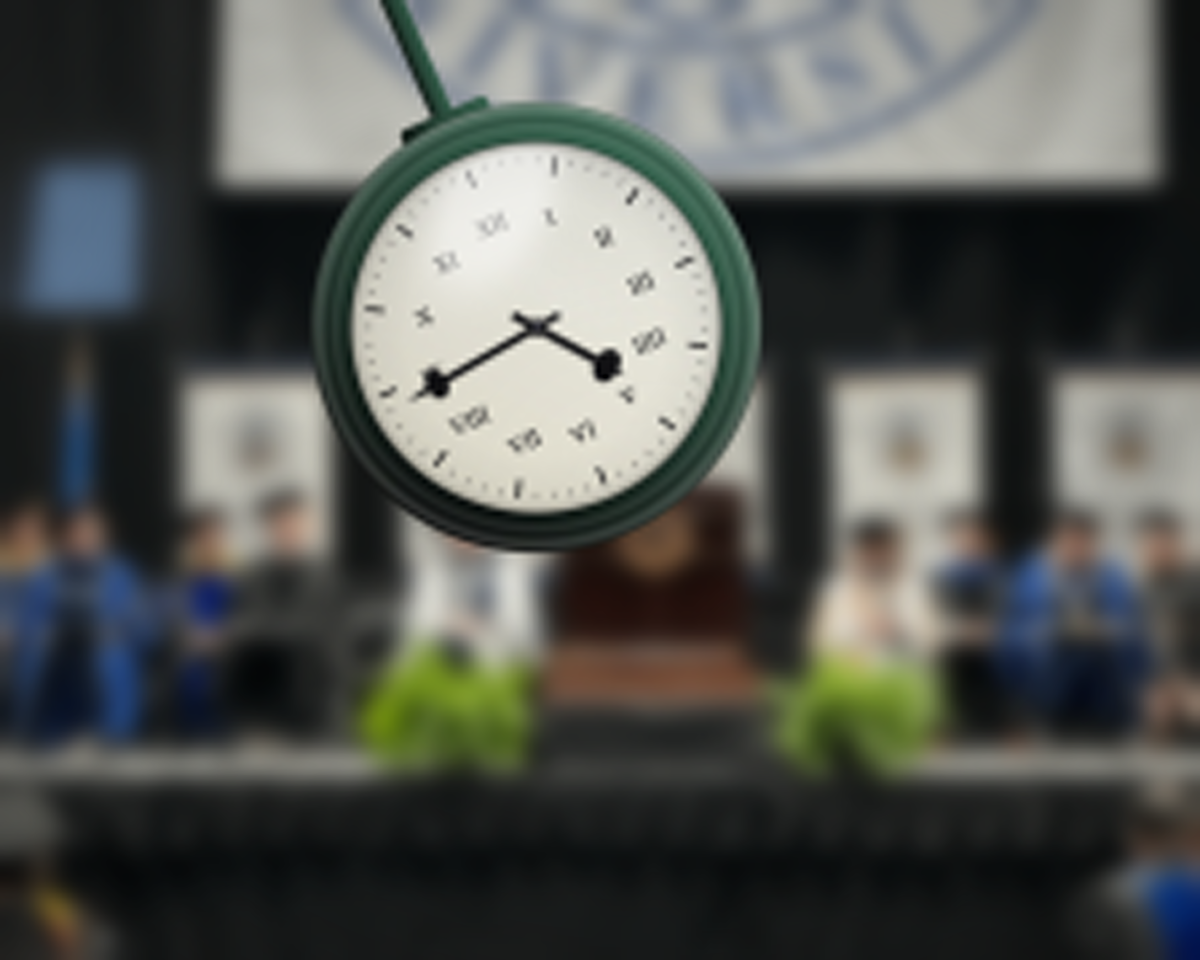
4:44
